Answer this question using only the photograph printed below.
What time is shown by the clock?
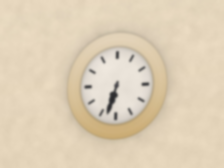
6:33
